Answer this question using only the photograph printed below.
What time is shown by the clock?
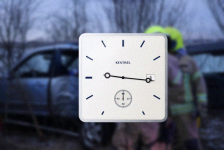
9:16
